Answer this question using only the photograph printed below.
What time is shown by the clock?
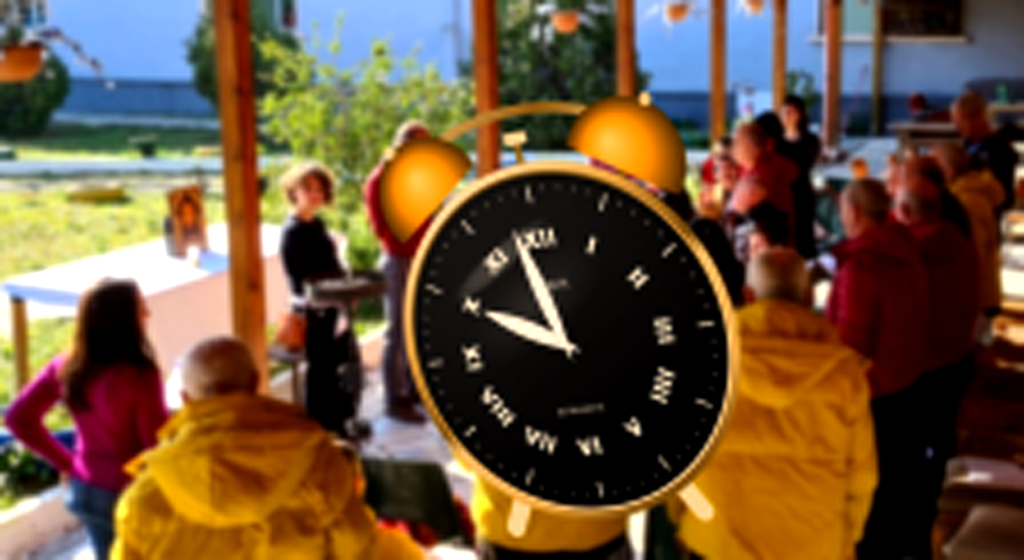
9:58
